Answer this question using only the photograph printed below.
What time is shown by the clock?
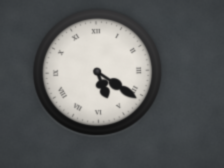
5:21
